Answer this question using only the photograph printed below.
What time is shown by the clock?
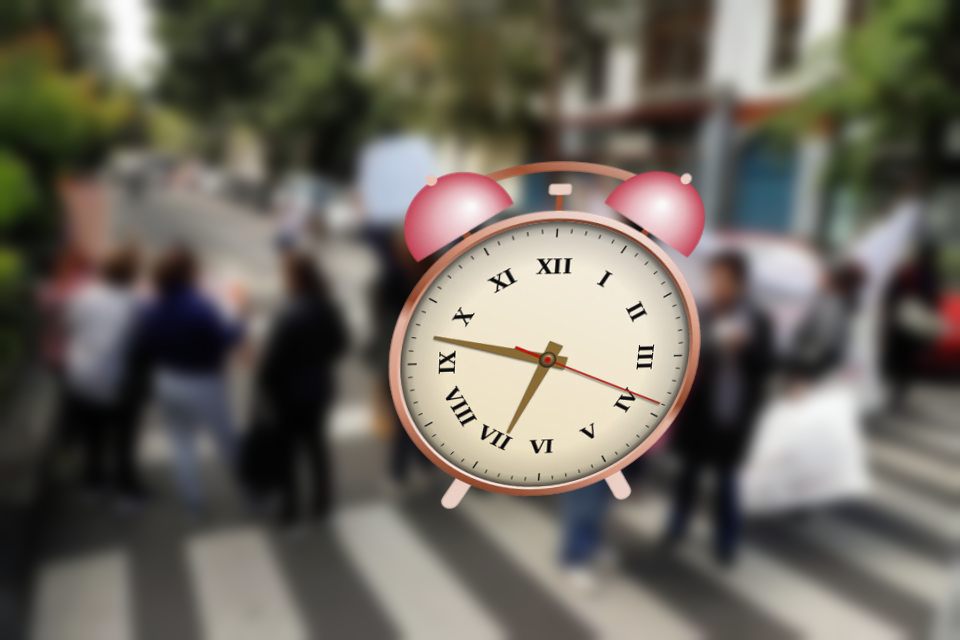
6:47:19
